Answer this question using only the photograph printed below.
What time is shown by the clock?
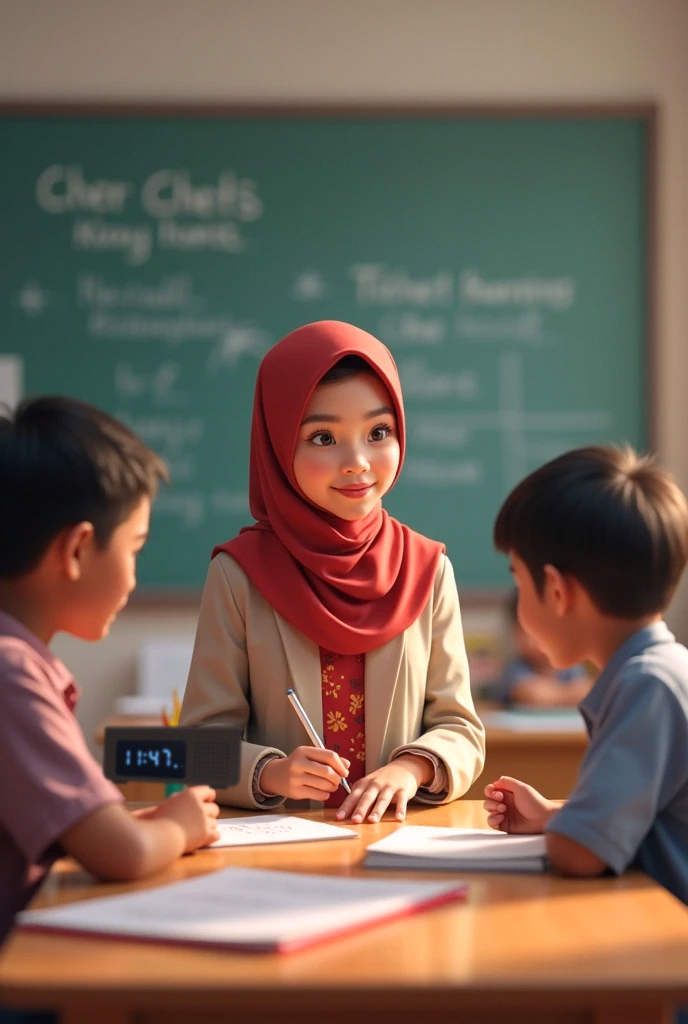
11:47
